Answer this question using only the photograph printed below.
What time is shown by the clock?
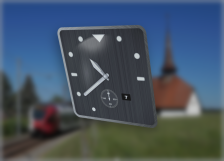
10:39
